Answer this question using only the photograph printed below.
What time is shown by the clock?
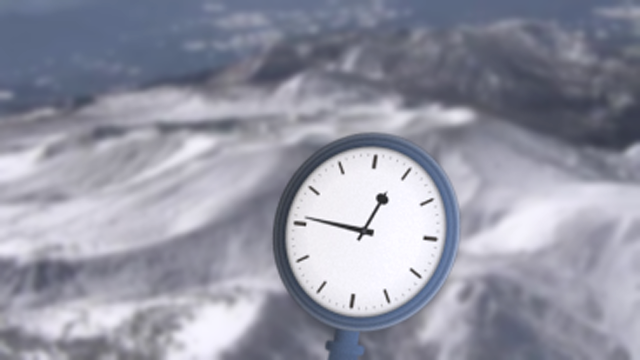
12:46
